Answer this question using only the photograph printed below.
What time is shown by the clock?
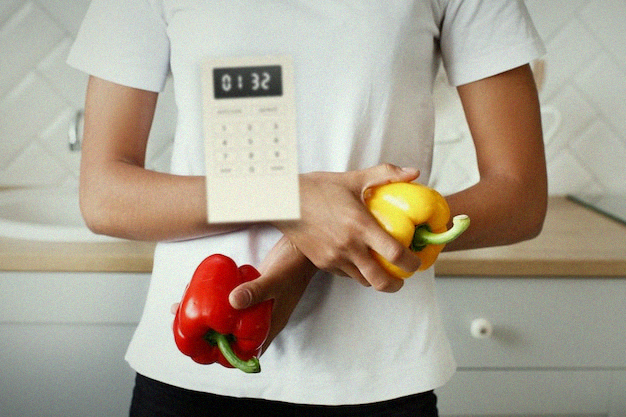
1:32
